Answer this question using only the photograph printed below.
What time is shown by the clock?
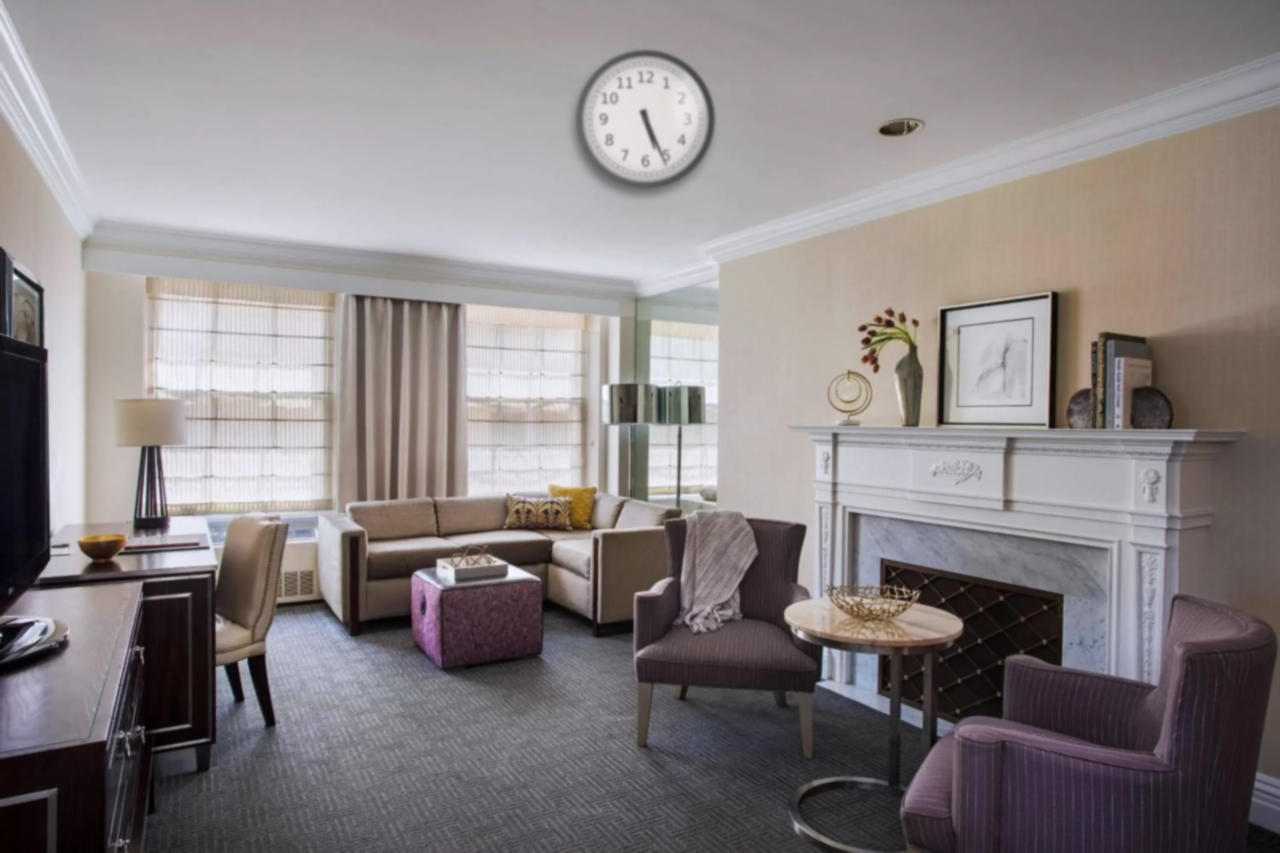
5:26
